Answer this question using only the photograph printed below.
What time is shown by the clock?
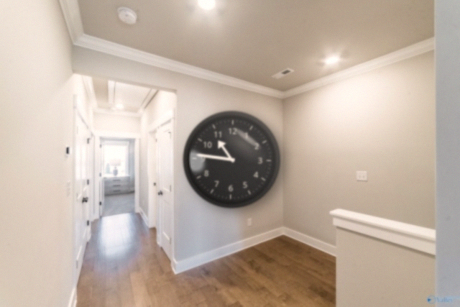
10:46
